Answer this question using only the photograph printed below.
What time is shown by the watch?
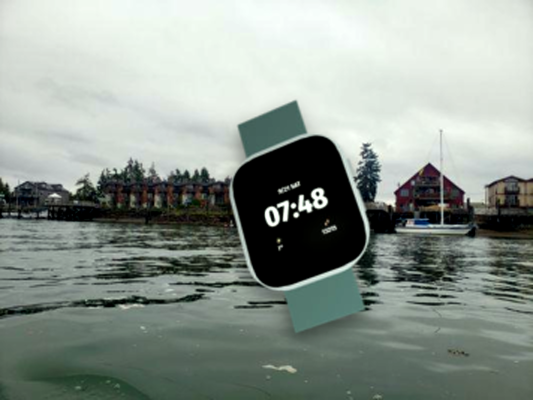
7:48
